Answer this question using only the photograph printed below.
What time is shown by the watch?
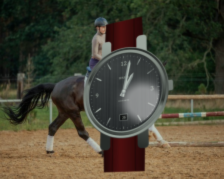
1:02
